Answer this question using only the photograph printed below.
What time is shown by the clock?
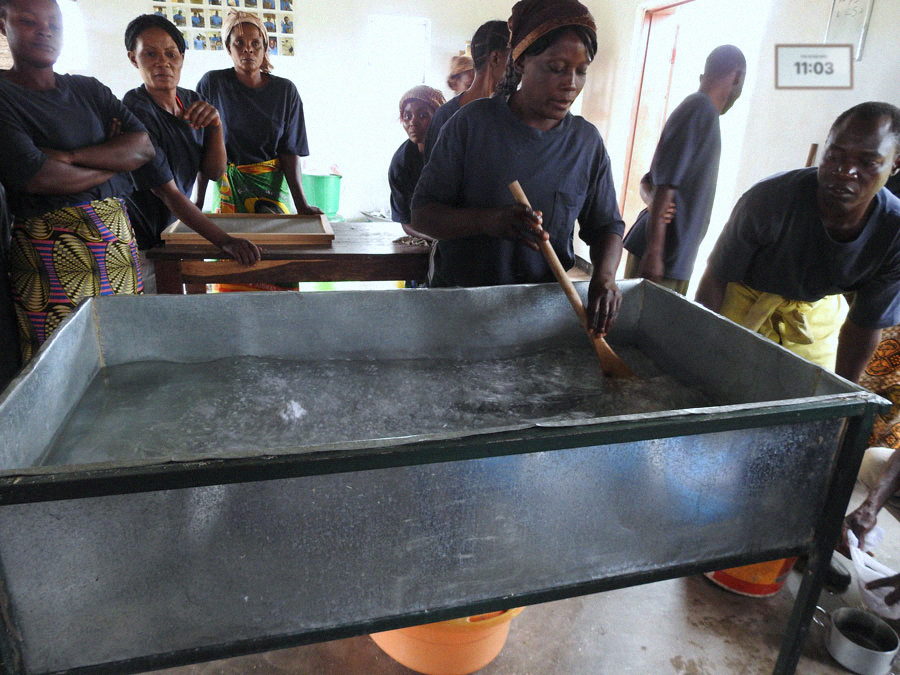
11:03
